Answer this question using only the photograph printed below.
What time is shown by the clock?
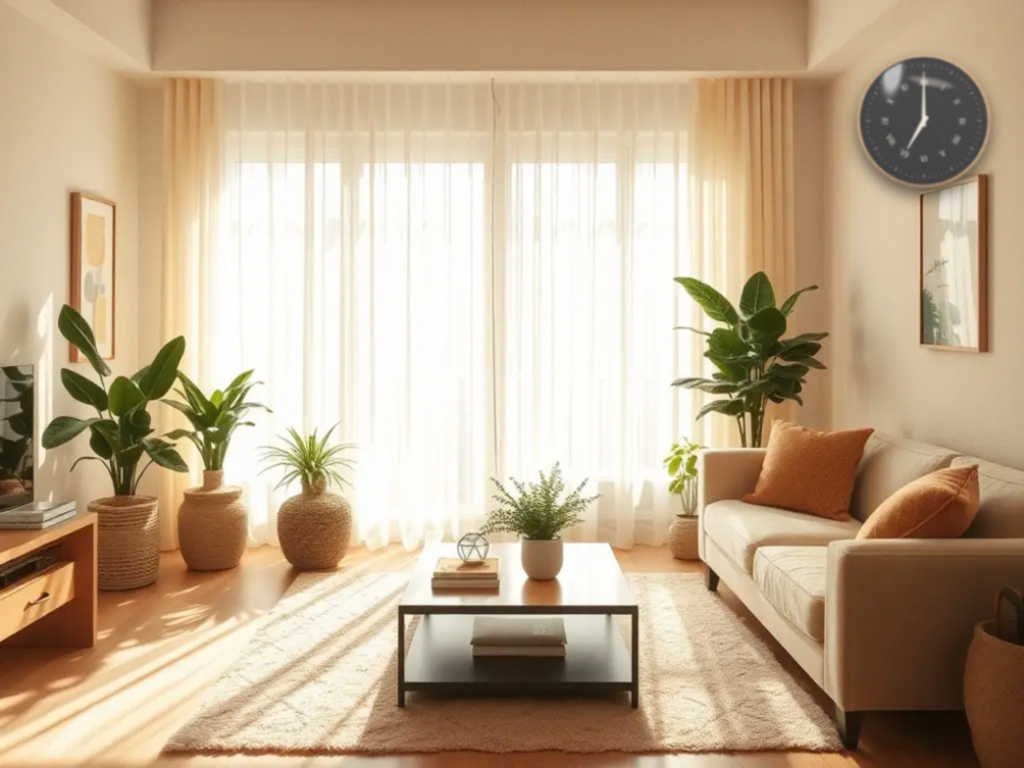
7:00
